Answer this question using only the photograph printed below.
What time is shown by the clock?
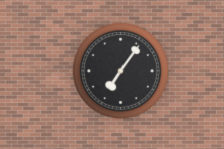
7:06
